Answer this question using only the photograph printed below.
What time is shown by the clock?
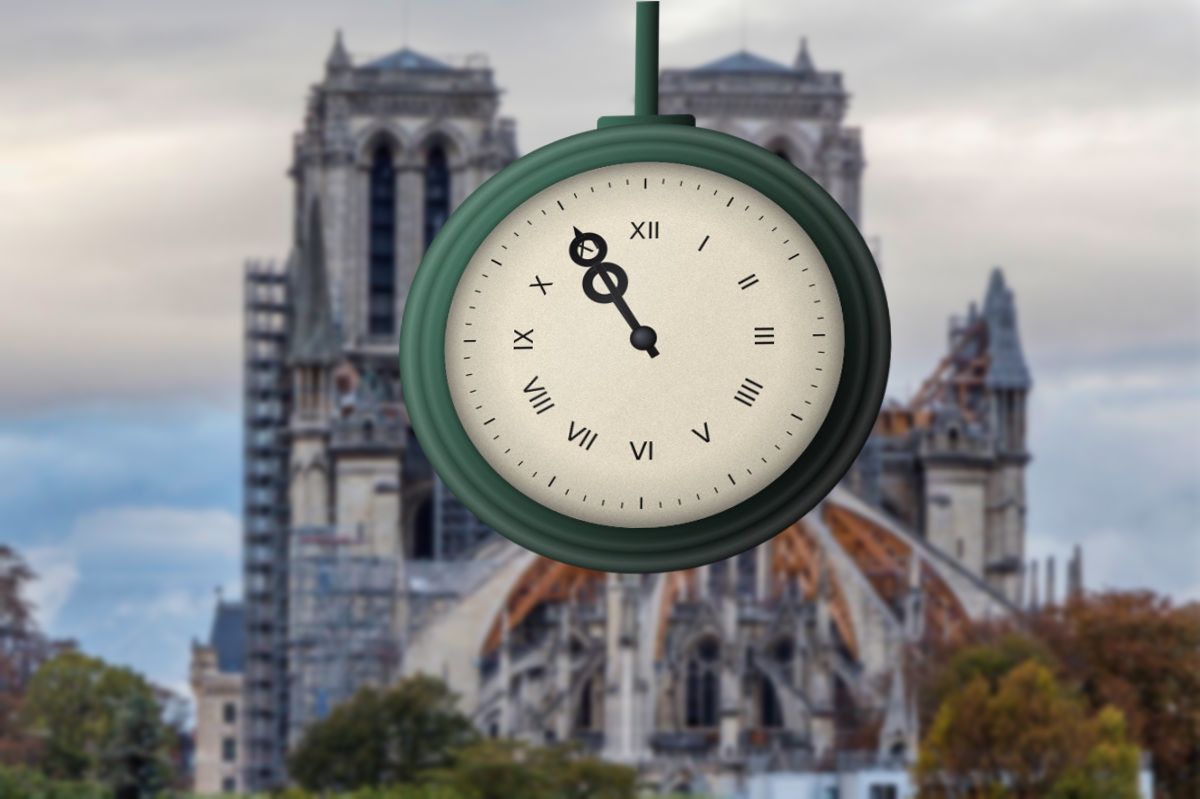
10:55
